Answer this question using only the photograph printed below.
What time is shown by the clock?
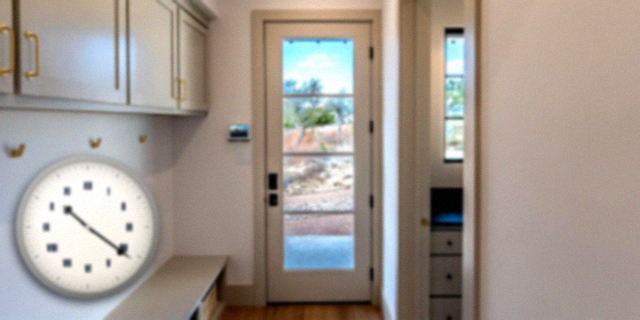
10:21
